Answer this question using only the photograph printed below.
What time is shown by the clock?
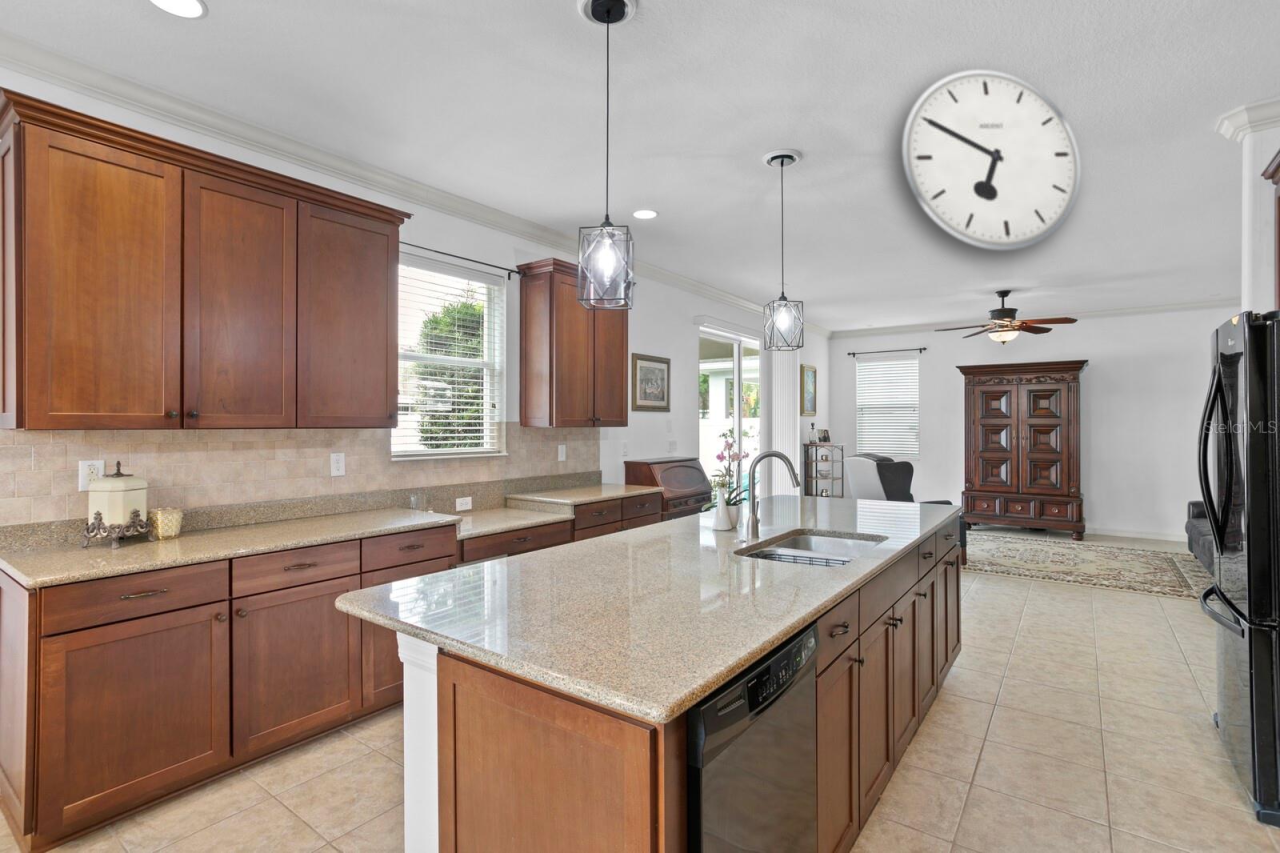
6:50
